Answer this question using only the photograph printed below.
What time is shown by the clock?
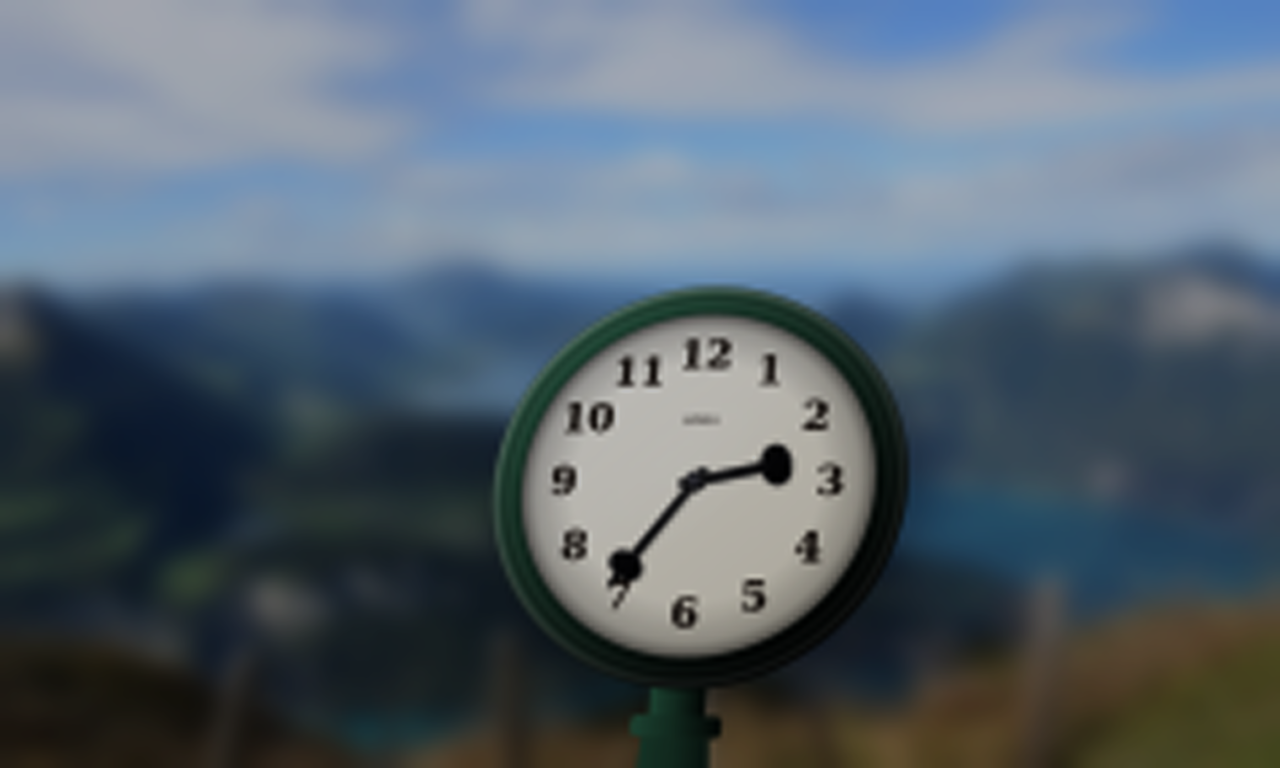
2:36
